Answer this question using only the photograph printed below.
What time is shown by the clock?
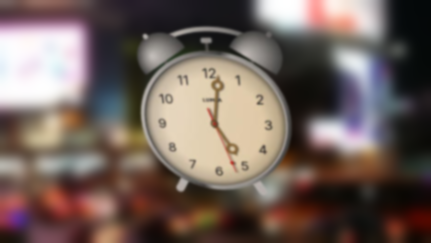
5:01:27
